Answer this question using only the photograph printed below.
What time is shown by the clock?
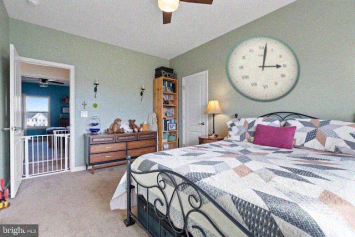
3:02
